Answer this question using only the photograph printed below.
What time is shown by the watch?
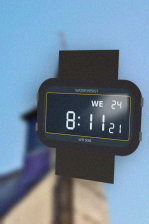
8:11:21
